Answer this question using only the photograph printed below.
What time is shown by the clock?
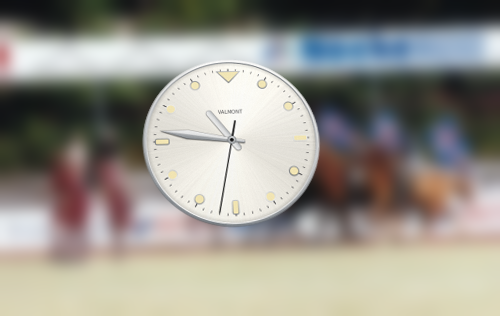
10:46:32
